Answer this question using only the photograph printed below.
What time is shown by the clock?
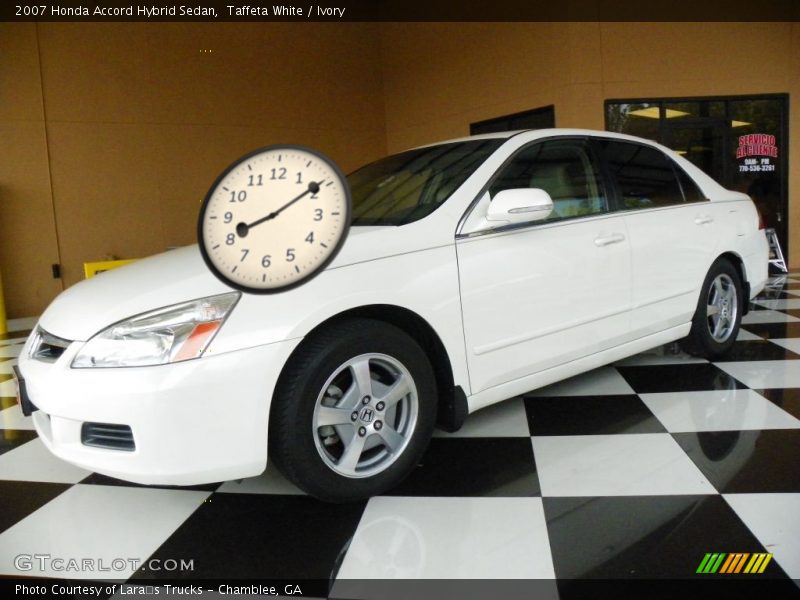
8:09
